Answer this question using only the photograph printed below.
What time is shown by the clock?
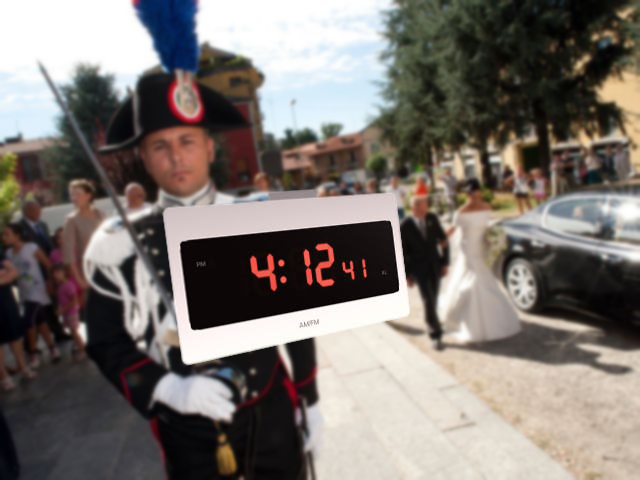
4:12:41
